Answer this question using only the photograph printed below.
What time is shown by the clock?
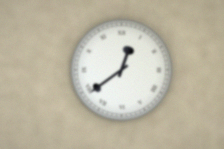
12:39
